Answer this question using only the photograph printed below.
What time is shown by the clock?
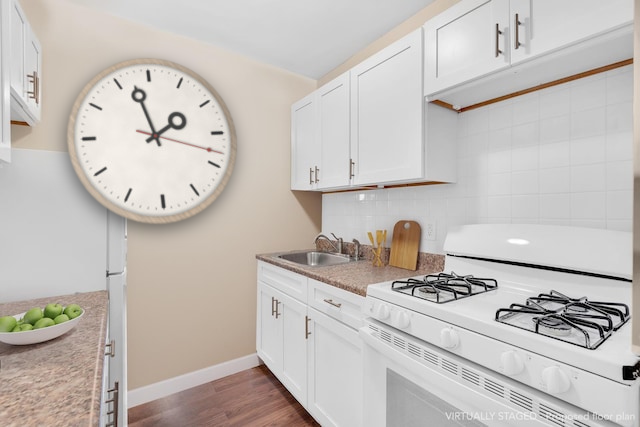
1:57:18
